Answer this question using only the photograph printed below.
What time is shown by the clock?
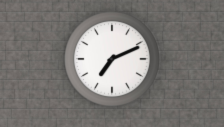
7:11
